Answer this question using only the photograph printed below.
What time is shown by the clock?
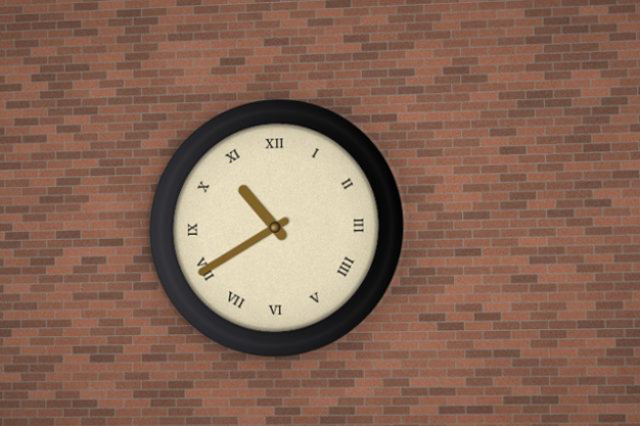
10:40
